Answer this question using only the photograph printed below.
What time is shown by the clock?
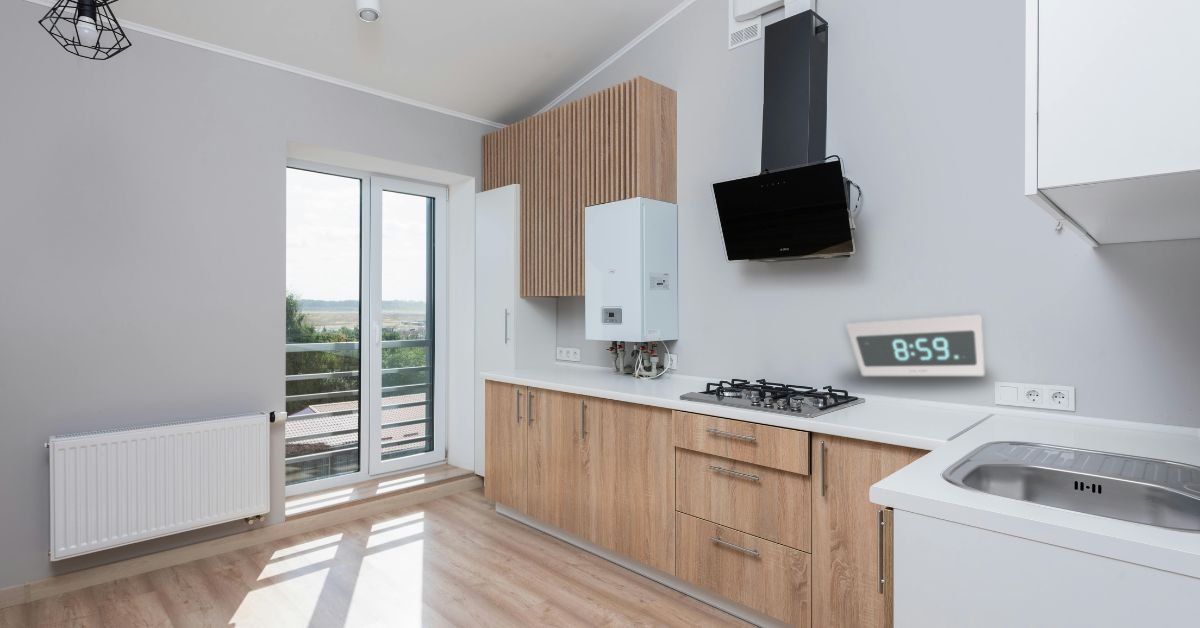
8:59
